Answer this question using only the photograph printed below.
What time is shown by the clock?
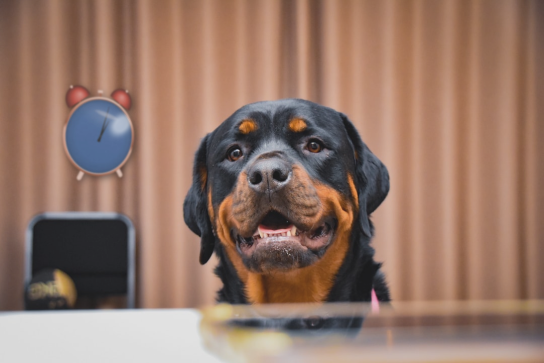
1:03
